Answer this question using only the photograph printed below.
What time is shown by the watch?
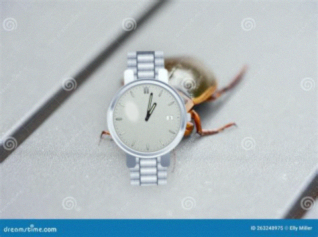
1:02
